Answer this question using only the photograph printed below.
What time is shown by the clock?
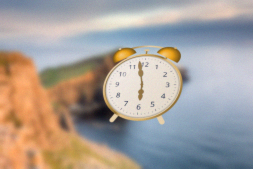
5:58
